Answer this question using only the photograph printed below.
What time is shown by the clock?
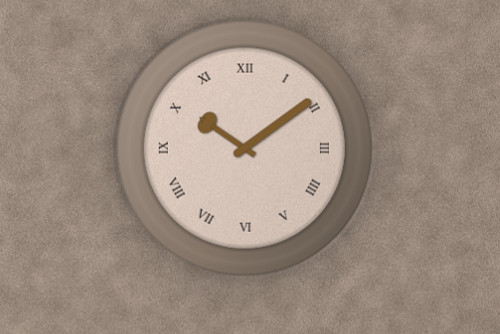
10:09
